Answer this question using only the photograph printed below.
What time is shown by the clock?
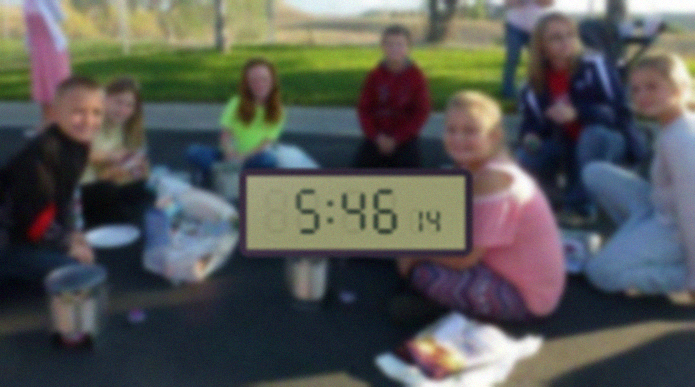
5:46:14
